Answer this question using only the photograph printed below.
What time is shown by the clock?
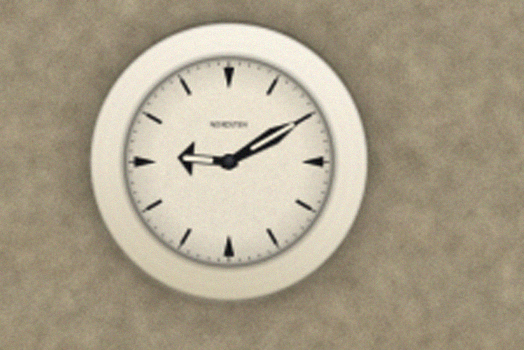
9:10
